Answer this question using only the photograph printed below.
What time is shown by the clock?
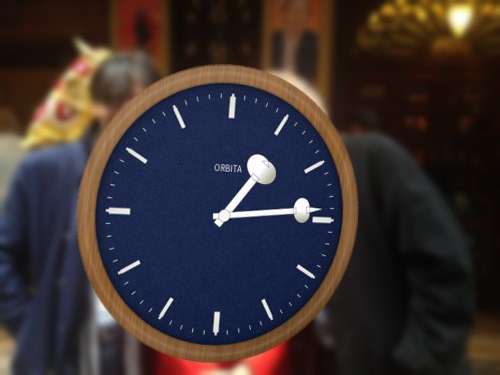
1:14
